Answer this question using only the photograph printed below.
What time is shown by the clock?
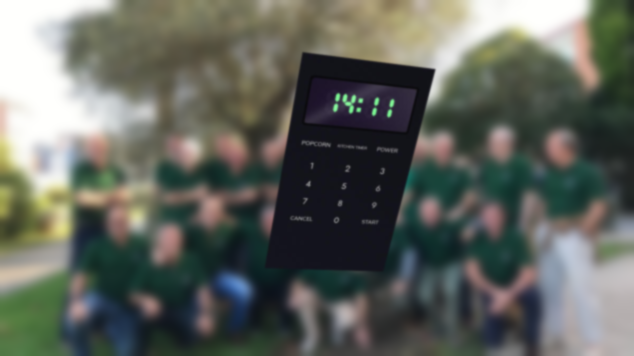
14:11
